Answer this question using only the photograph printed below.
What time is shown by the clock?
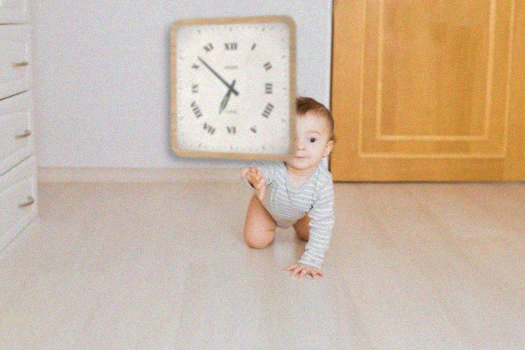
6:52
